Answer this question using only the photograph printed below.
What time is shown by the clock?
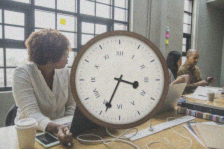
3:34
